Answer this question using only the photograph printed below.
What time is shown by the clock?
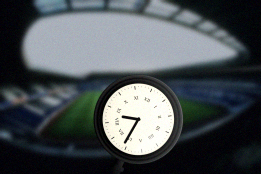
8:31
